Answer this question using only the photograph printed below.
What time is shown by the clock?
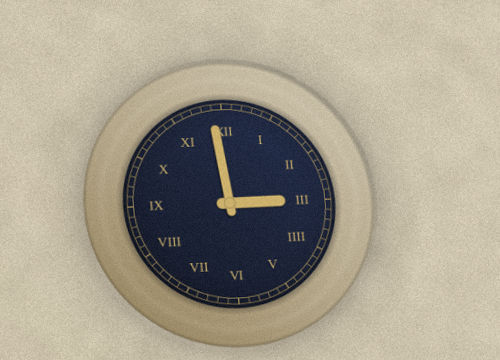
2:59
